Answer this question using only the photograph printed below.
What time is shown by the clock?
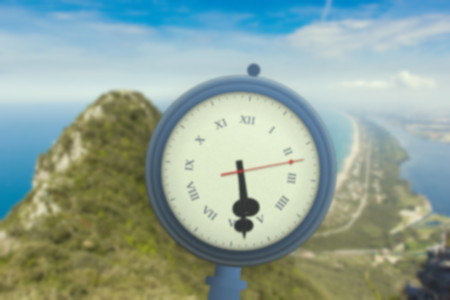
5:28:12
